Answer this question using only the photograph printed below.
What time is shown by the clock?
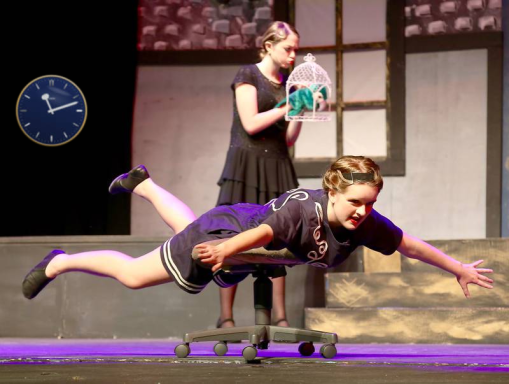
11:12
